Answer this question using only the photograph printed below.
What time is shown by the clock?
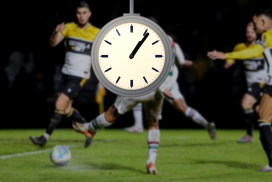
1:06
